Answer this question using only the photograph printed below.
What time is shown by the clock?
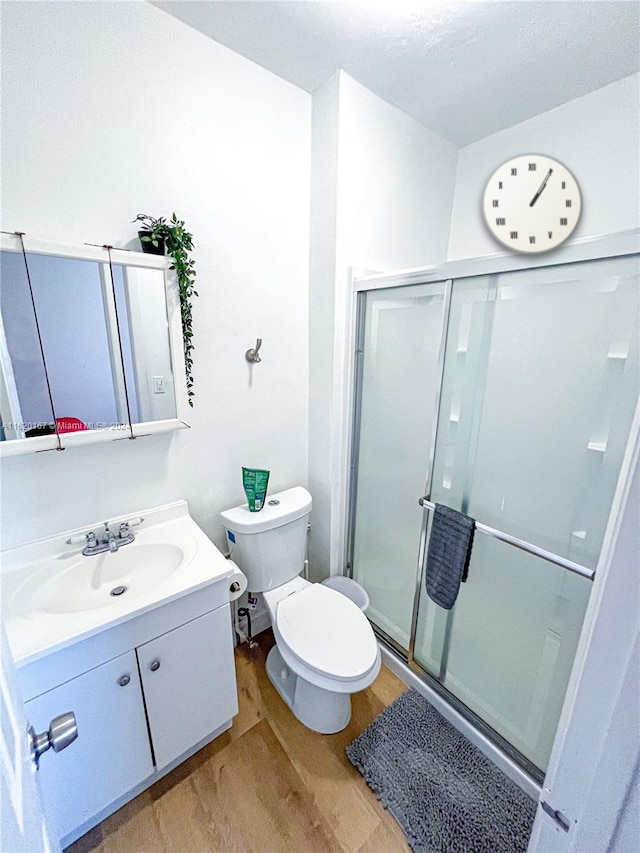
1:05
